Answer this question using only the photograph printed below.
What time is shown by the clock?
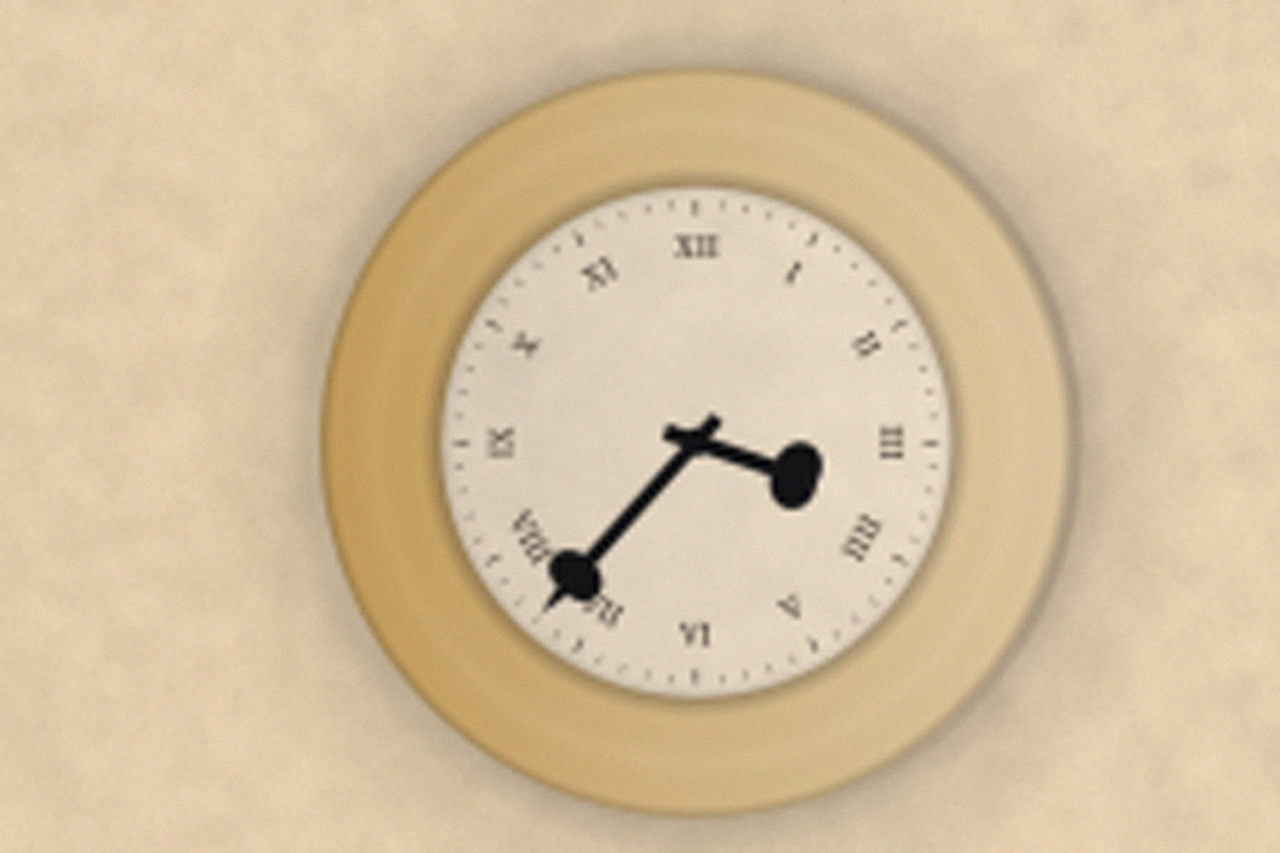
3:37
